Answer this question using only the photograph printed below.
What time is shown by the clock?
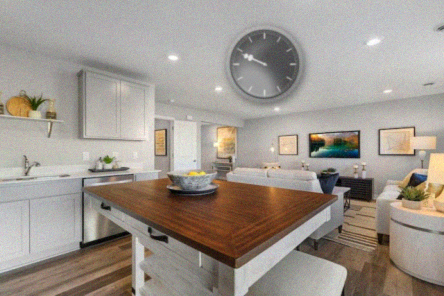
9:49
